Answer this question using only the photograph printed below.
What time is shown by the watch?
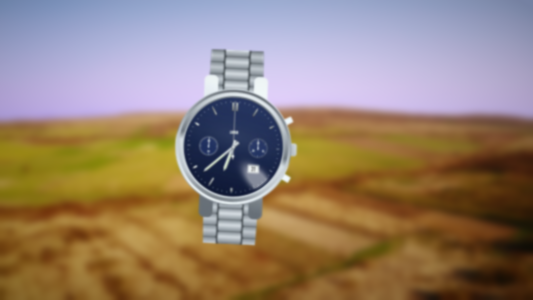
6:38
